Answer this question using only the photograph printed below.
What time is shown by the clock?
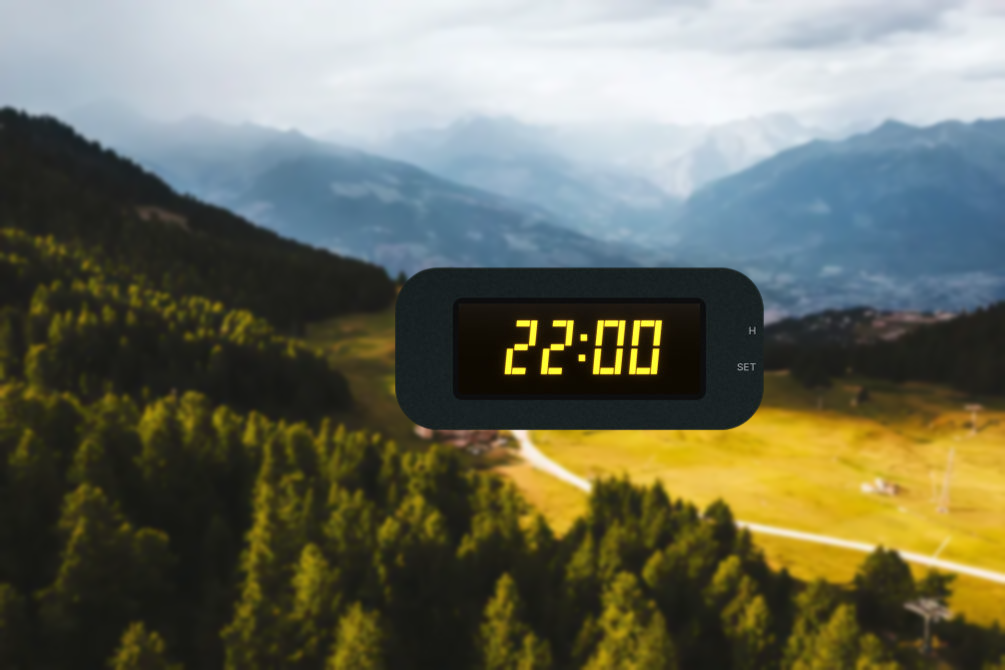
22:00
